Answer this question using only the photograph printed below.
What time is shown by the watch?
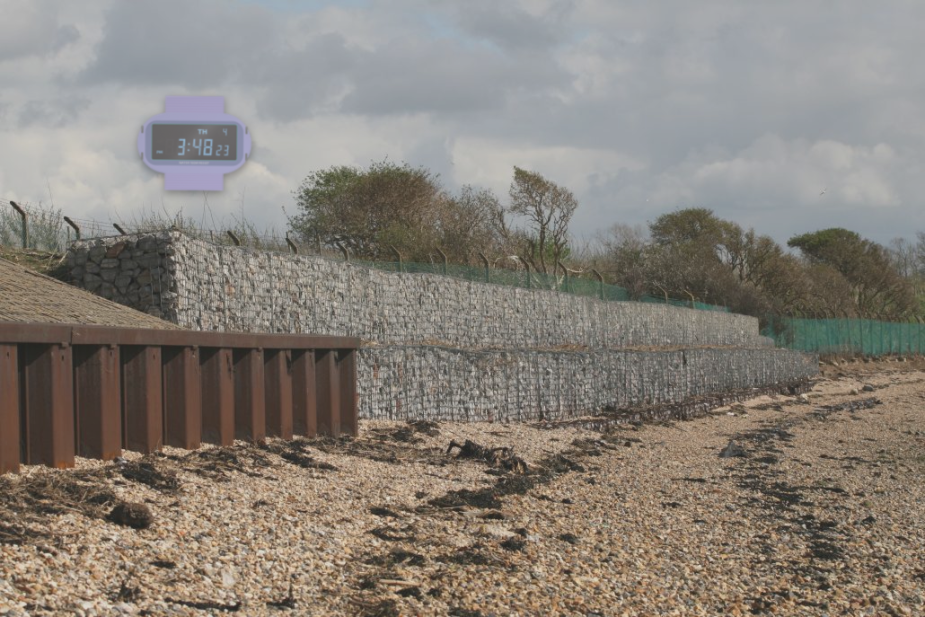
3:48:23
